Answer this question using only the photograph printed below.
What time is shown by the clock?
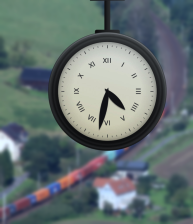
4:32
